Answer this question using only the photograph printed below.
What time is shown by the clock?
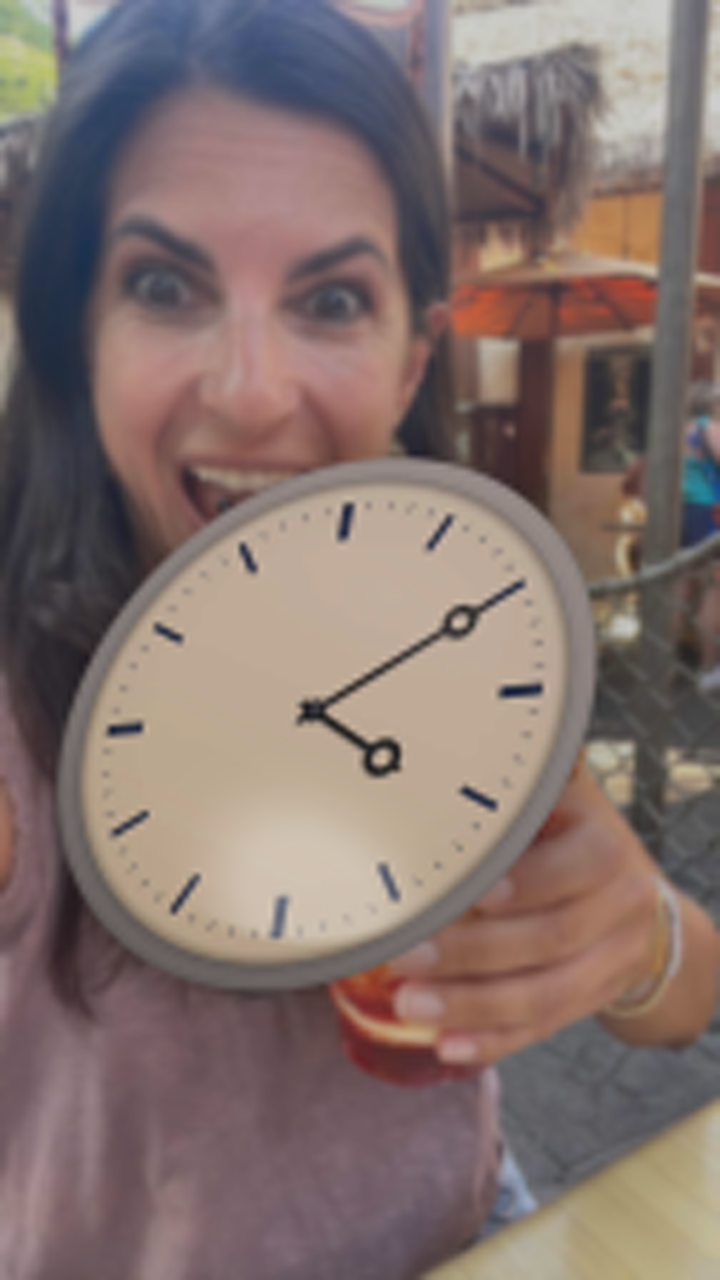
4:10
